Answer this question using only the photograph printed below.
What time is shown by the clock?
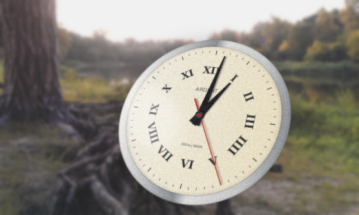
1:01:25
